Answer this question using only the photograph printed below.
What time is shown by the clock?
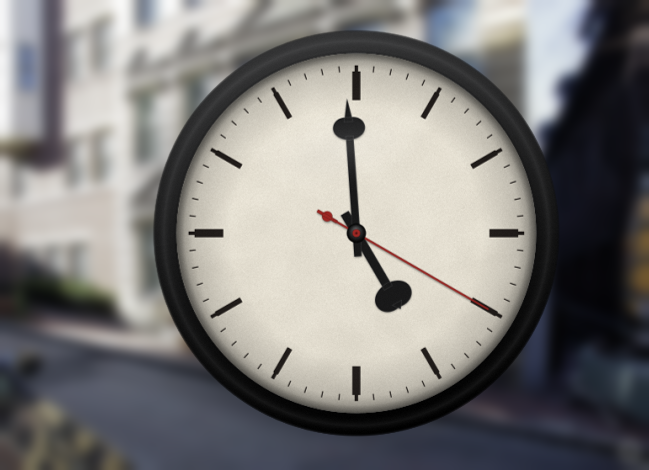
4:59:20
